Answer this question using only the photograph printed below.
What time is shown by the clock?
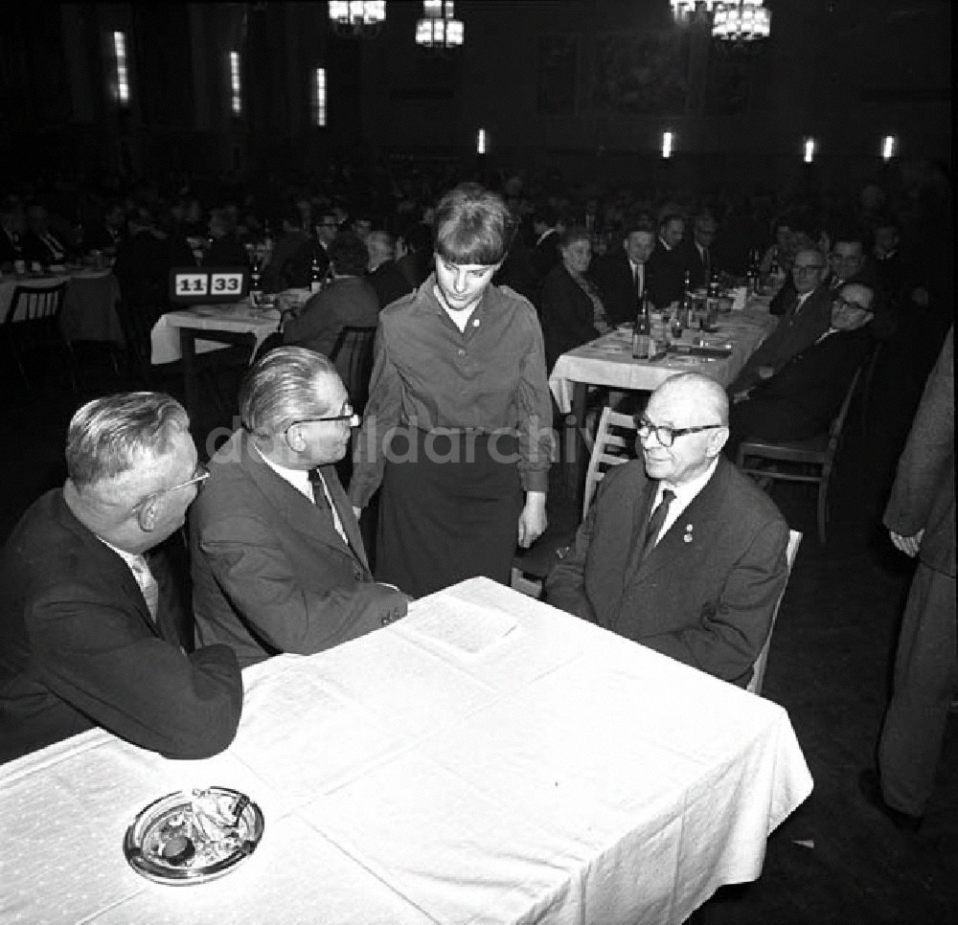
11:33
